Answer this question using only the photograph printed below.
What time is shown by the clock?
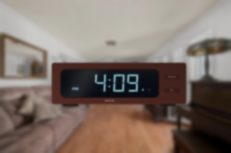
4:09
